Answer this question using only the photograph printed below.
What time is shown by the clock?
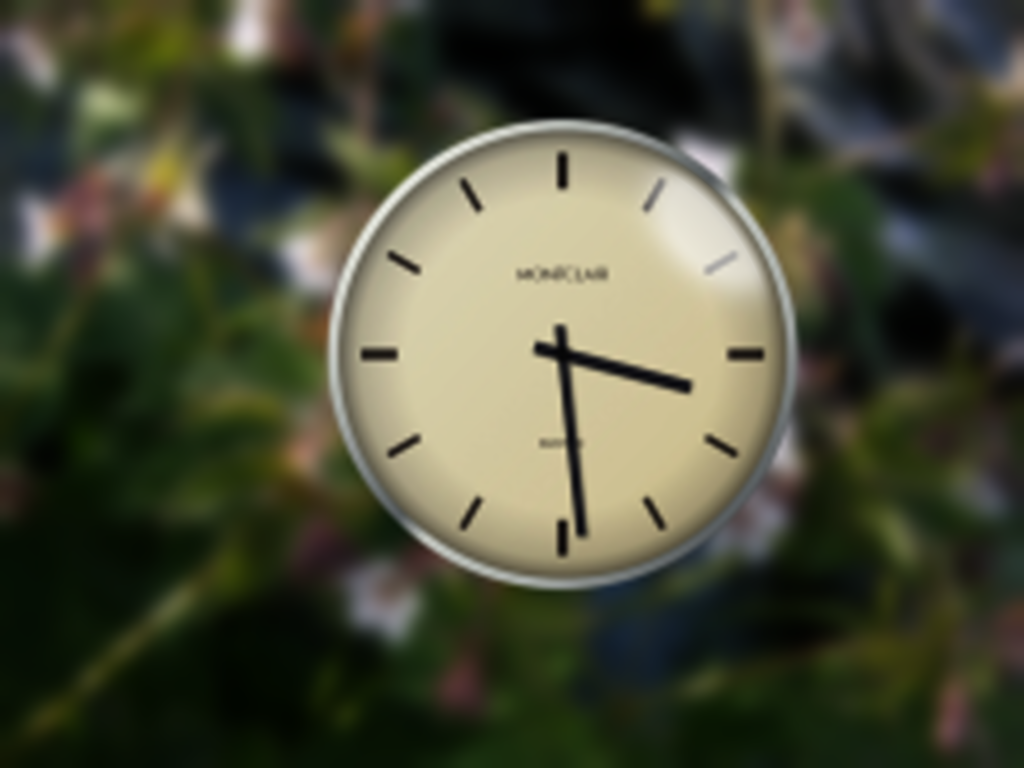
3:29
